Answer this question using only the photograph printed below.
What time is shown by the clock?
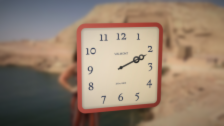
2:11
